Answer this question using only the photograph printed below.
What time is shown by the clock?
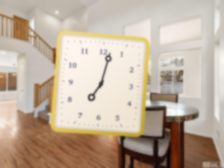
7:02
